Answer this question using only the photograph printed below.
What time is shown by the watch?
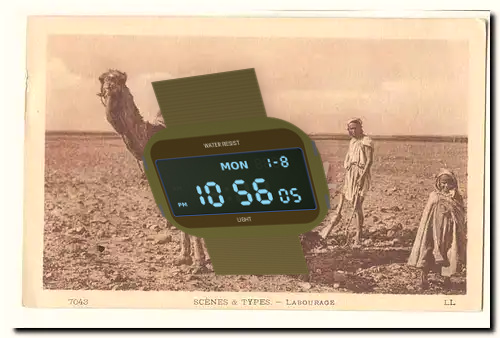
10:56:05
